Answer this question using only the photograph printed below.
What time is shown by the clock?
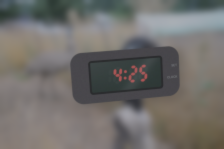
4:25
